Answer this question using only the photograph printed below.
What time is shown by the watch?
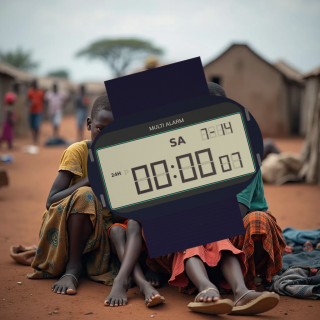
0:00:07
